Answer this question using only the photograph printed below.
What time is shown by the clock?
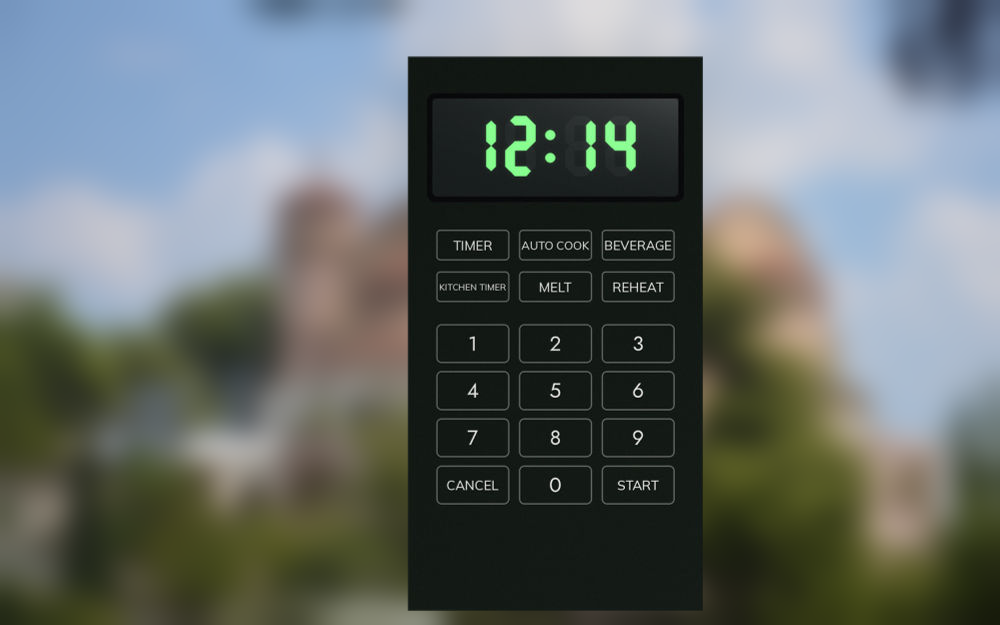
12:14
